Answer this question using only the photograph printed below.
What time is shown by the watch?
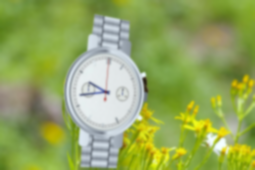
9:43
